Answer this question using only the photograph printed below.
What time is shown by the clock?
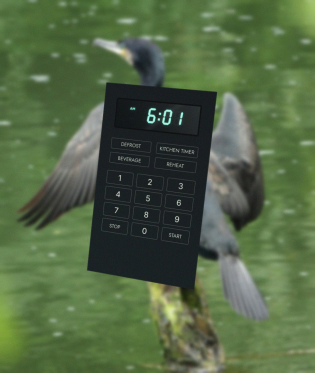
6:01
